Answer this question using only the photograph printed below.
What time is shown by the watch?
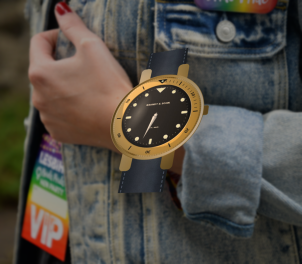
6:33
